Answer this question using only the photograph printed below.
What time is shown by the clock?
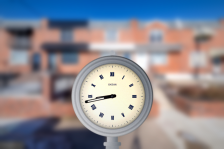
8:43
